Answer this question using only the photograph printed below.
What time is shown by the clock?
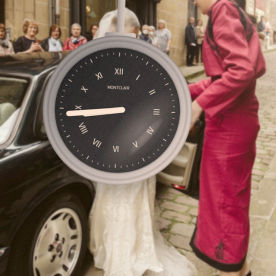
8:44
